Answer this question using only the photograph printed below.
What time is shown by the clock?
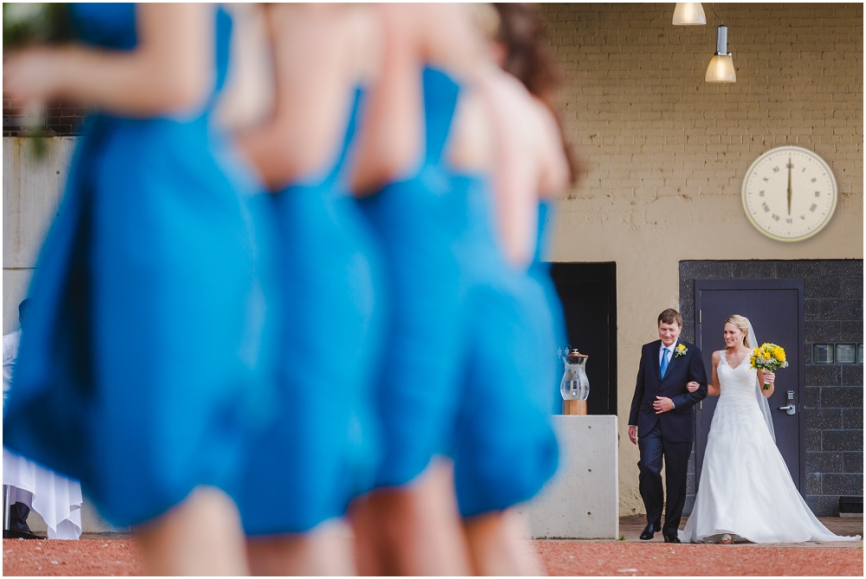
6:00
